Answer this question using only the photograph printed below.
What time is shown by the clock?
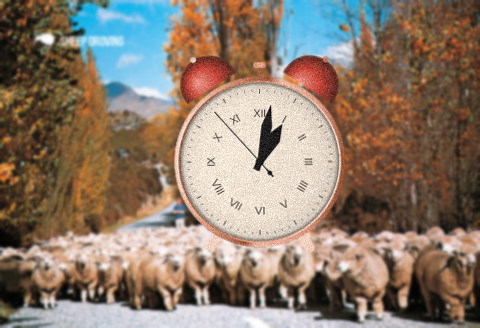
1:01:53
